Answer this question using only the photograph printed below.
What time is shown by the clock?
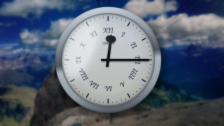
12:15
